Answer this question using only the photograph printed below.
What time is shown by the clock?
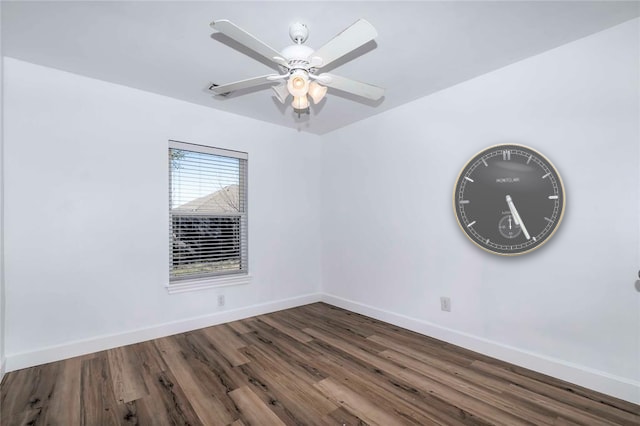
5:26
